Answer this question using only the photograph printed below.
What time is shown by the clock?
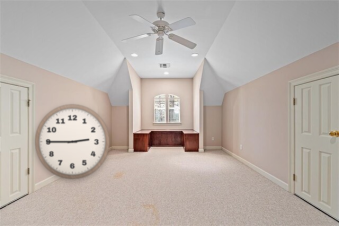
2:45
